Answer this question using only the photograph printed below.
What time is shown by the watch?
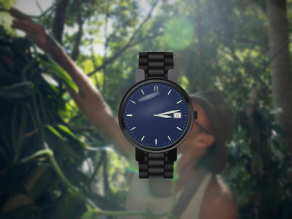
3:13
